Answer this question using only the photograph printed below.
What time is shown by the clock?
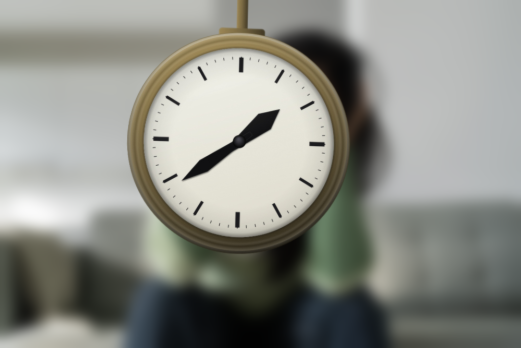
1:39
